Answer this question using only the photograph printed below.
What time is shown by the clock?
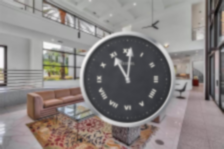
11:01
